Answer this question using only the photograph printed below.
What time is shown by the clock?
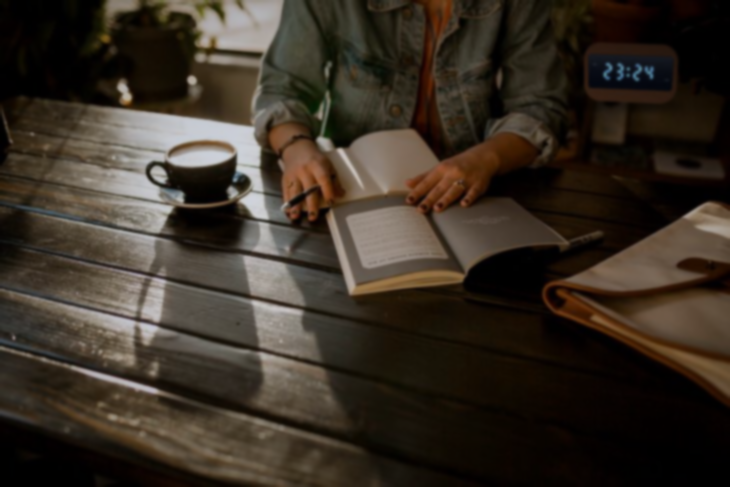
23:24
